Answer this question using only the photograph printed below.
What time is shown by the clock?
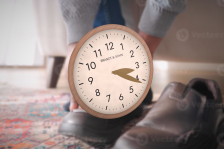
3:21
